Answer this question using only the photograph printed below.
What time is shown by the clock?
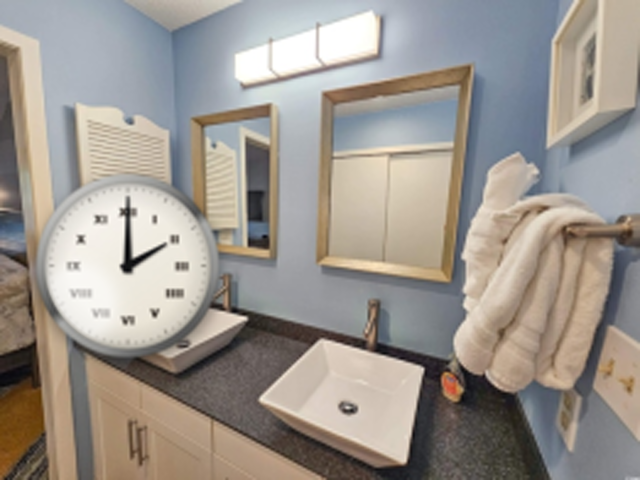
2:00
